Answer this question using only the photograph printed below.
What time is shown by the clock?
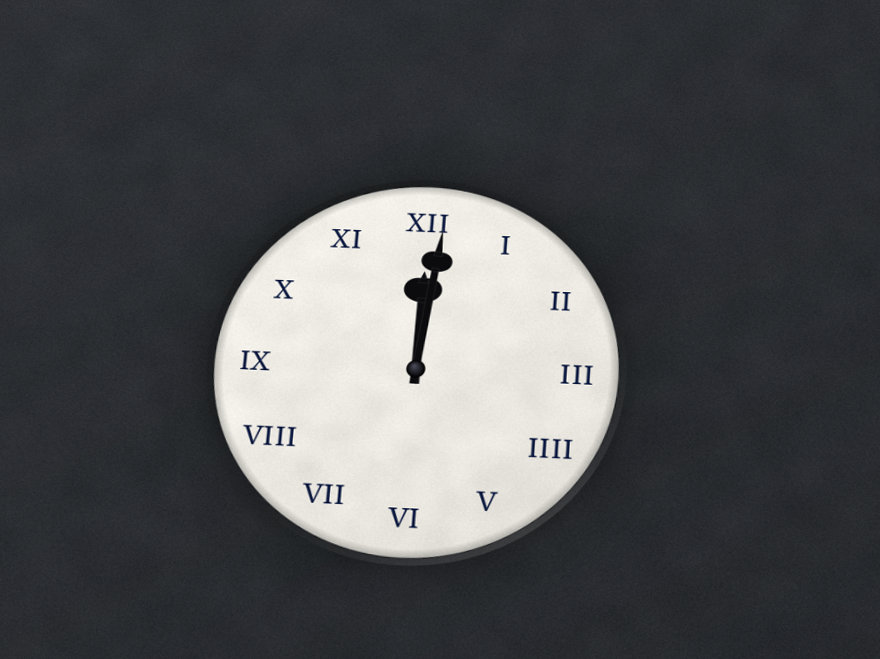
12:01
